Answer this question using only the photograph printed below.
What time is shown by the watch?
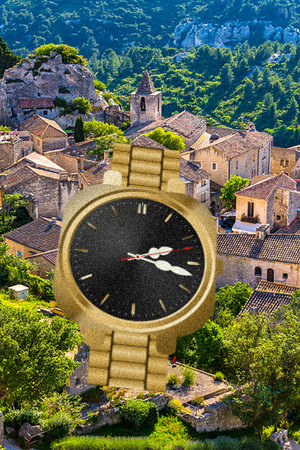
2:17:12
